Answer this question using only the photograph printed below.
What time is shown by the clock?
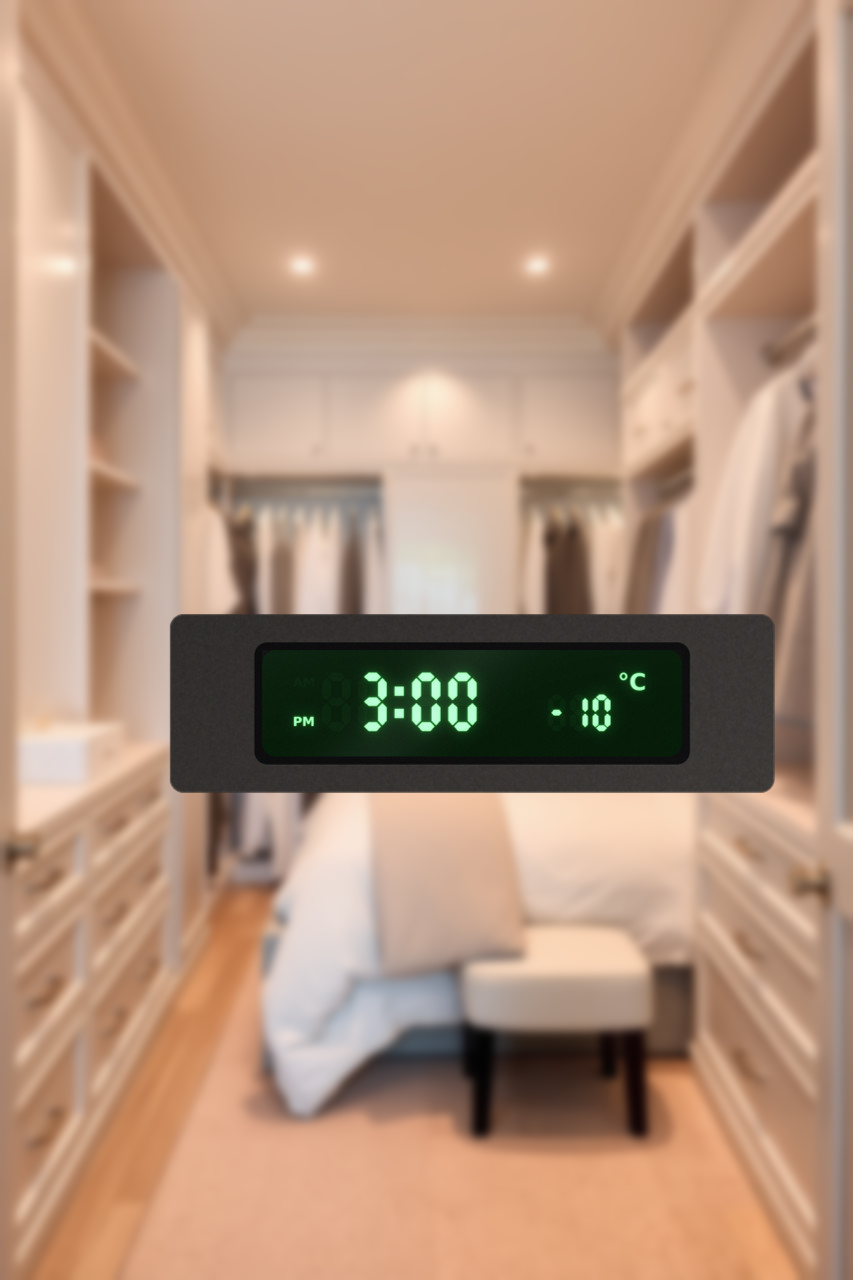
3:00
